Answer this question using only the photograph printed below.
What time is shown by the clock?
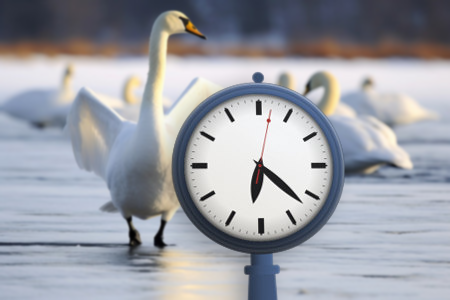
6:22:02
